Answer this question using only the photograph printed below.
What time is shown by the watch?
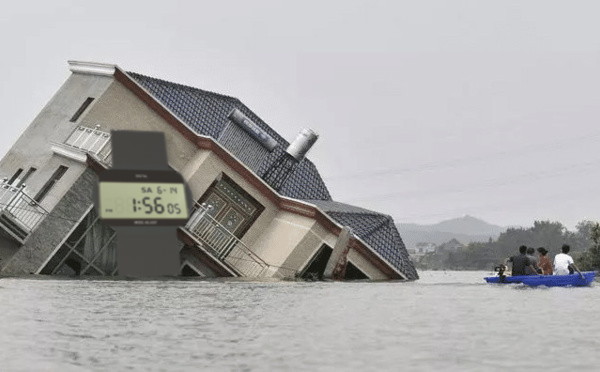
1:56:05
